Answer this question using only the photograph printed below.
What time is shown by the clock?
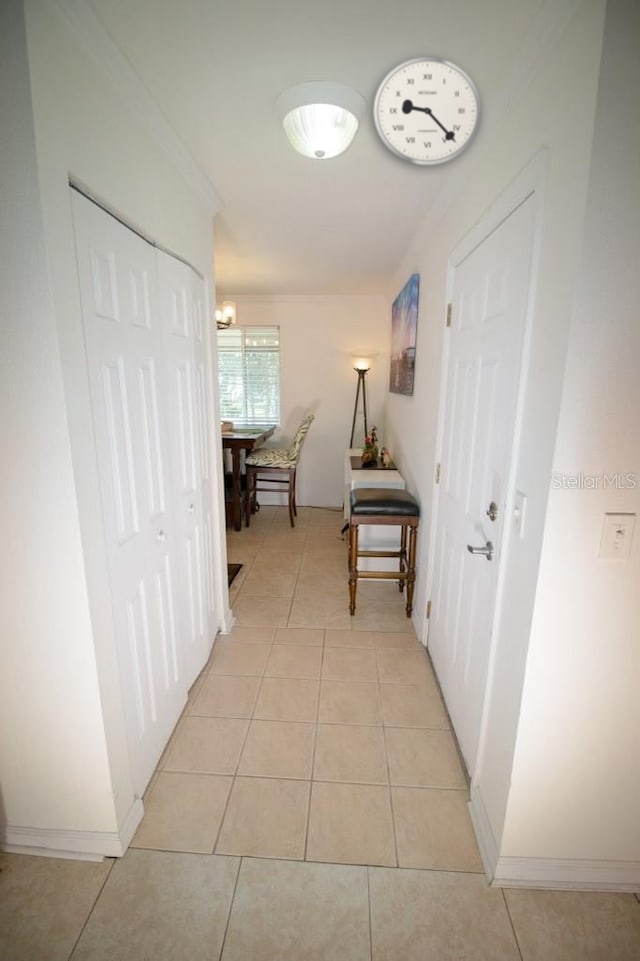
9:23
